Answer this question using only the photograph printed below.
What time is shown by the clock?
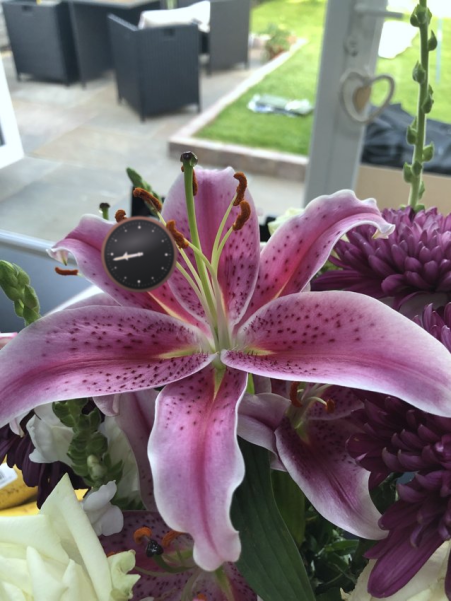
8:43
